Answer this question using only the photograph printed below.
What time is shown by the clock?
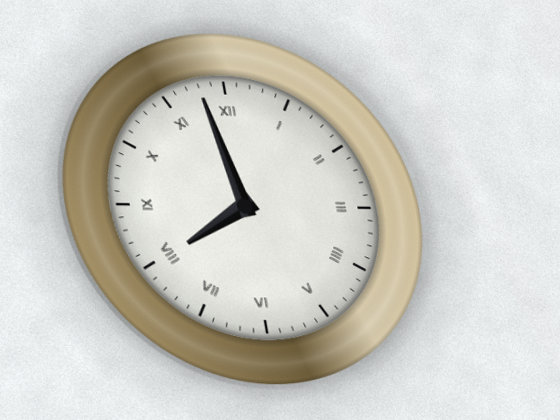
7:58
